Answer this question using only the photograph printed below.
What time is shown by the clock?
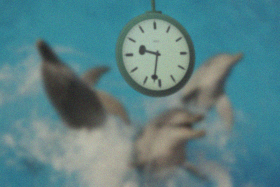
9:32
